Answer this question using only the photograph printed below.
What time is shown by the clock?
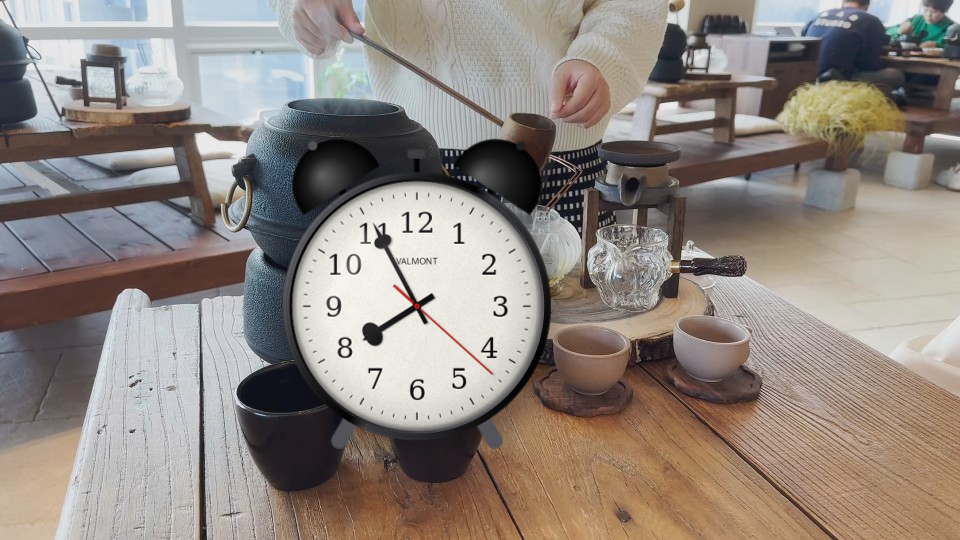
7:55:22
